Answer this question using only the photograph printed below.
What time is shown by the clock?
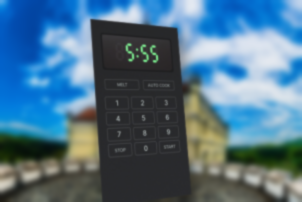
5:55
